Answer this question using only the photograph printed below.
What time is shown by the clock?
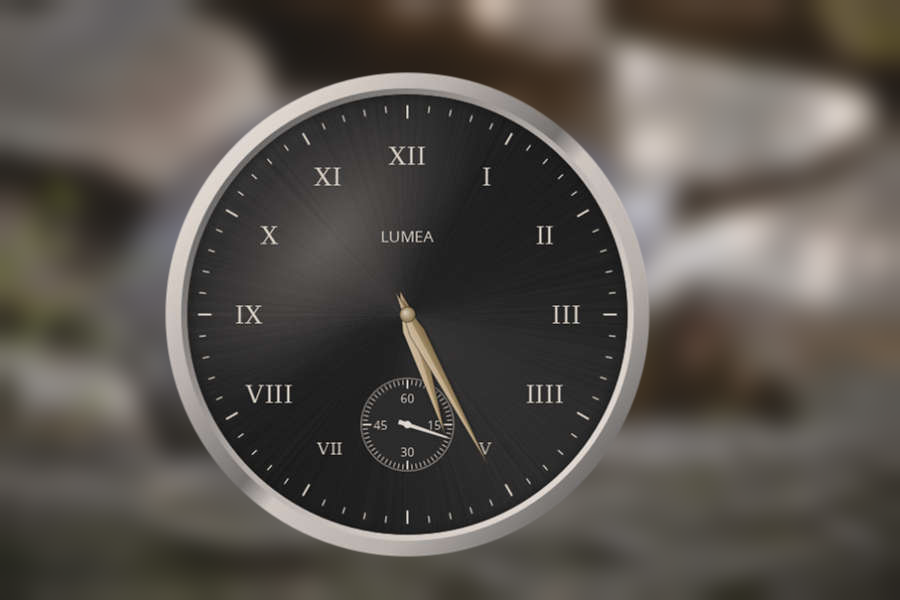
5:25:18
